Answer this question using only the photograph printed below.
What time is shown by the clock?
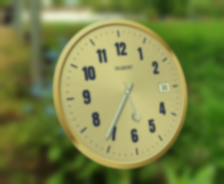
5:36
